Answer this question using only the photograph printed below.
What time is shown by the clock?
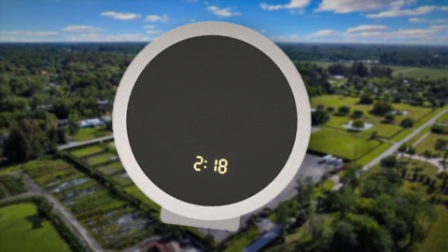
2:18
